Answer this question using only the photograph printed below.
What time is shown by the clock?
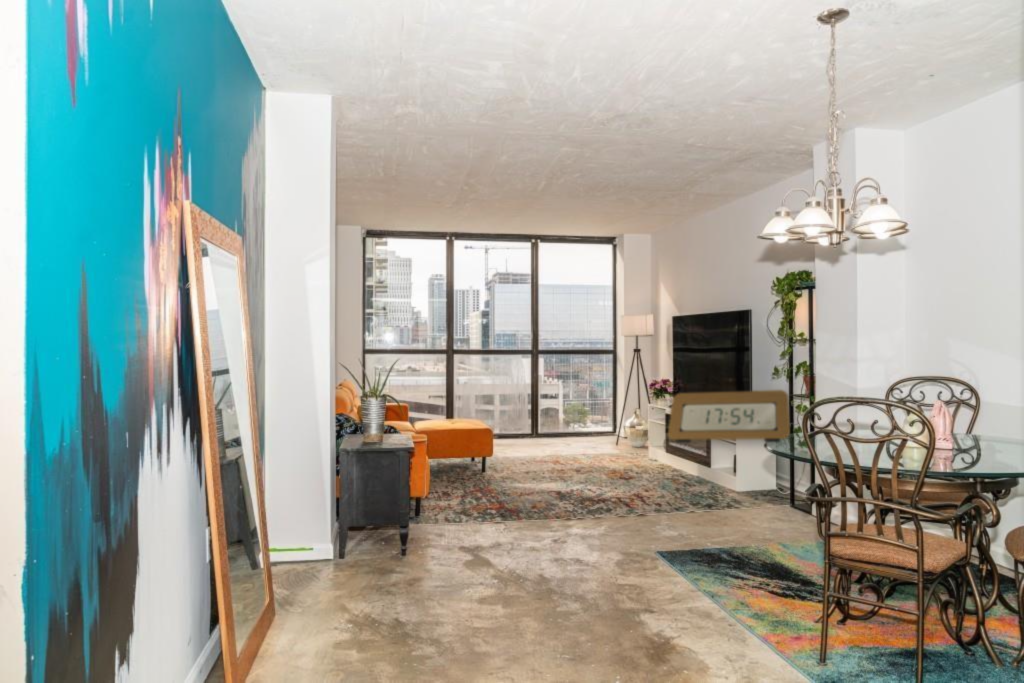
17:54
